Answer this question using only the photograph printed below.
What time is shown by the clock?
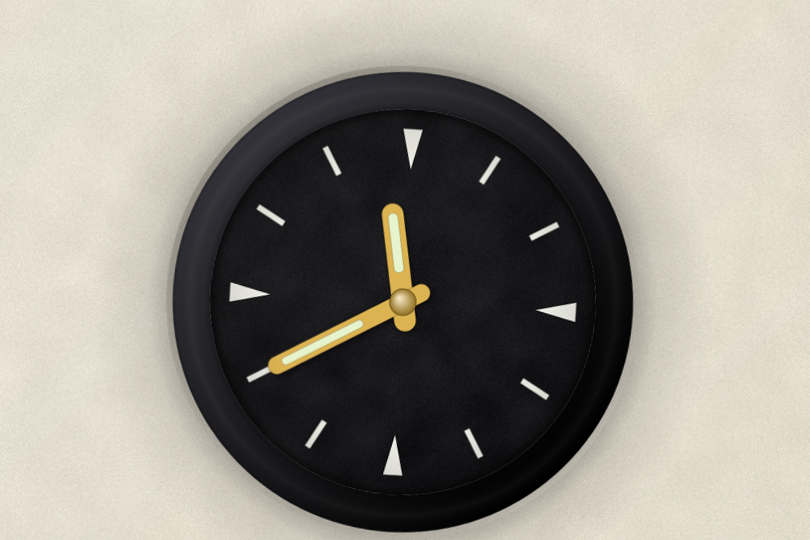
11:40
